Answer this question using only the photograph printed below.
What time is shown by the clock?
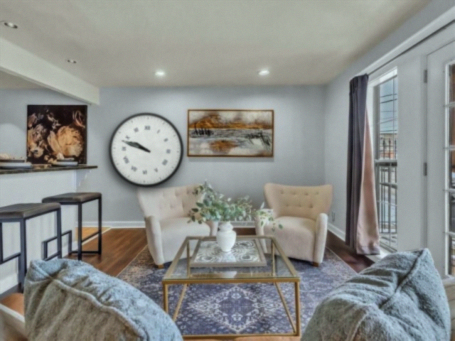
9:48
